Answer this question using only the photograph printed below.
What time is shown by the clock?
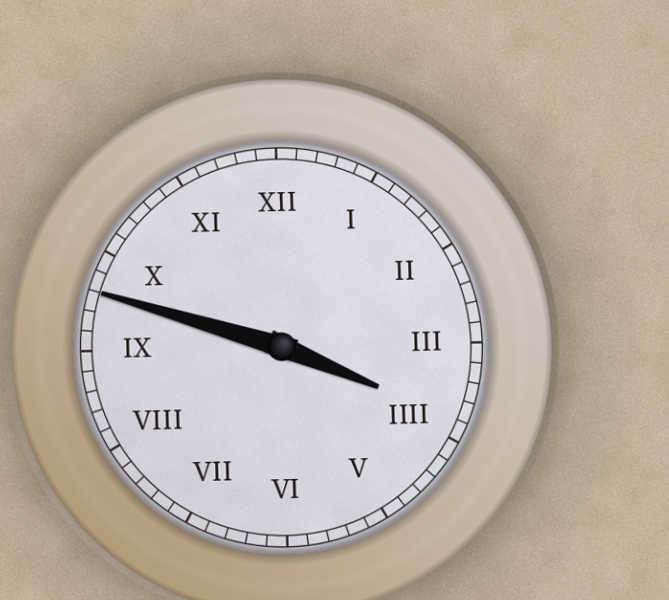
3:48
